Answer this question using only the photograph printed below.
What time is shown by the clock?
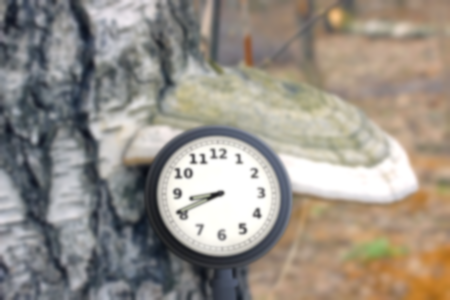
8:41
